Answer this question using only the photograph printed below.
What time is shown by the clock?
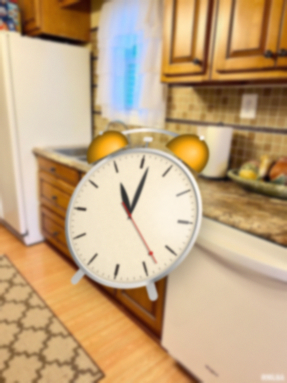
11:01:23
